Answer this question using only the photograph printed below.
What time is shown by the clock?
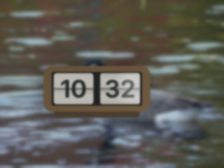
10:32
